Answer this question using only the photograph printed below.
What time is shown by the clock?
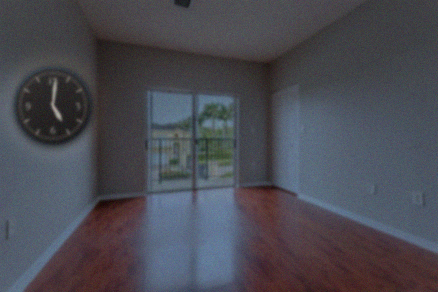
5:01
